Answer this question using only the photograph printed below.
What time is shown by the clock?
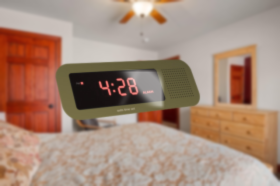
4:28
